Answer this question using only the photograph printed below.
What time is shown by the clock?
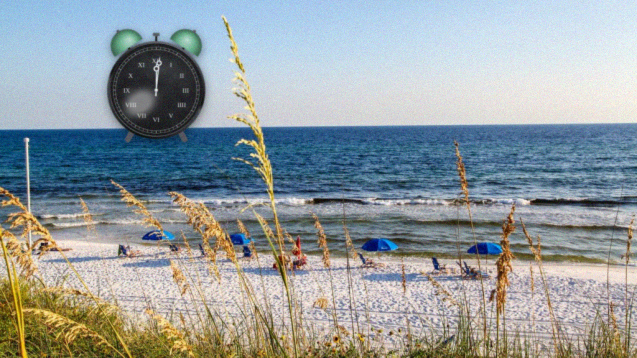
12:01
